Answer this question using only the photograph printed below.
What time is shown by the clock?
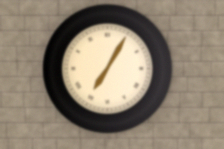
7:05
